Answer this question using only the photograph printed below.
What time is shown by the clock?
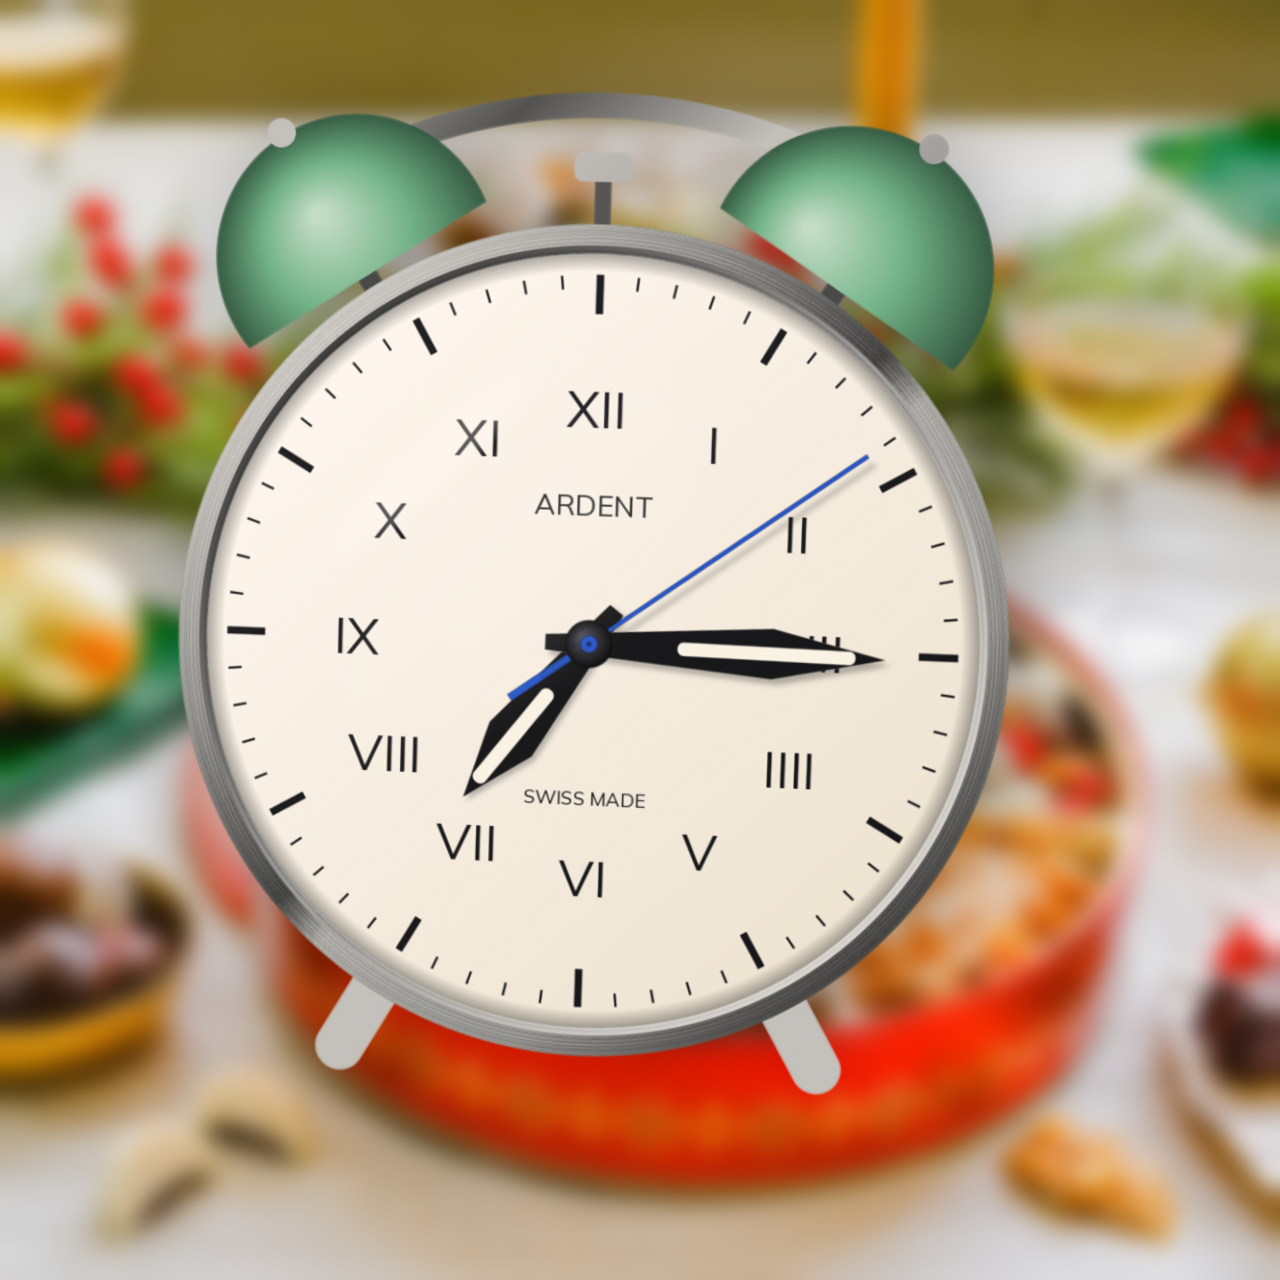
7:15:09
